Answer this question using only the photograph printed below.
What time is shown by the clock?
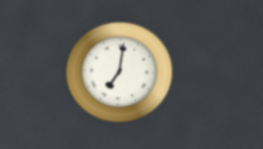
7:01
